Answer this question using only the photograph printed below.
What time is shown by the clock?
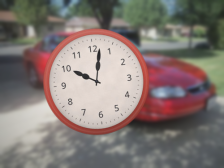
10:02
